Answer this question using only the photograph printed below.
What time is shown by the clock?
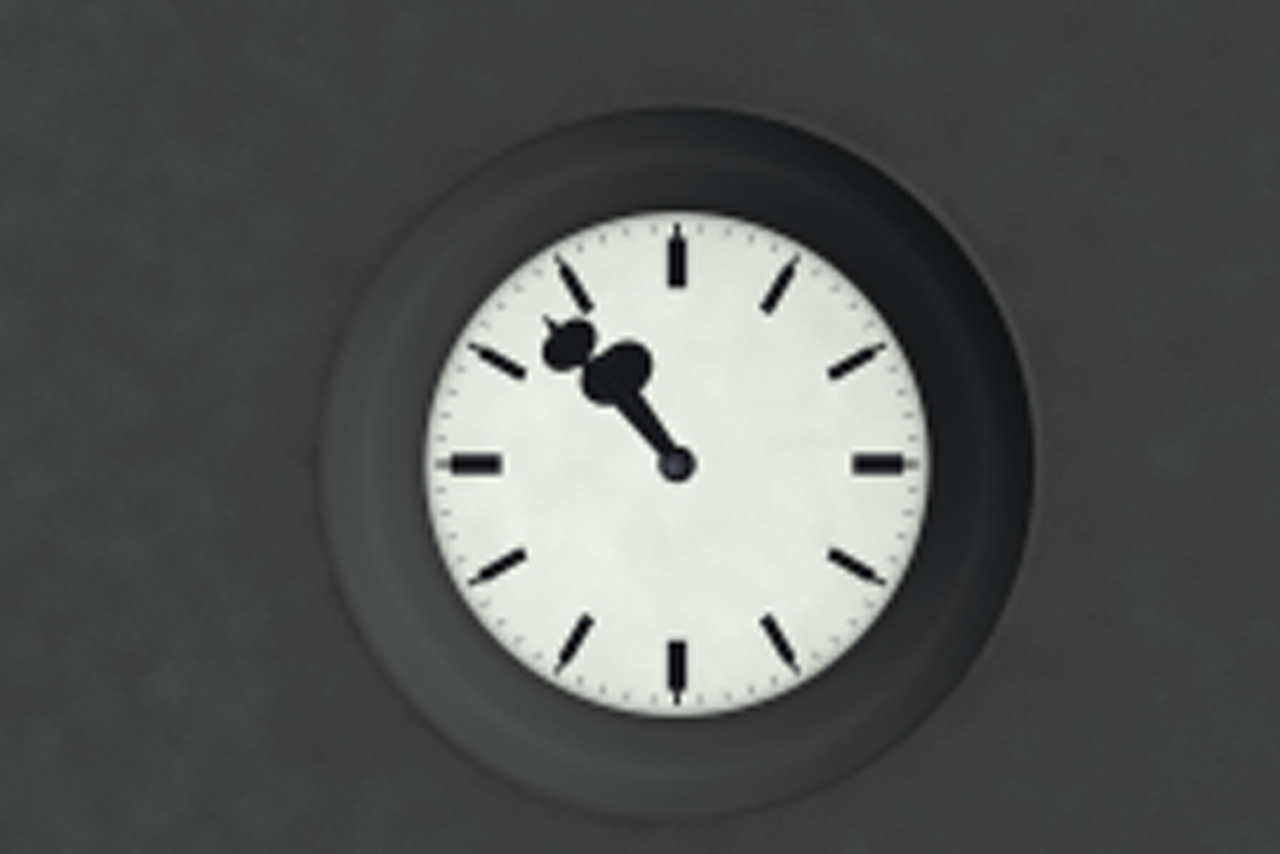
10:53
